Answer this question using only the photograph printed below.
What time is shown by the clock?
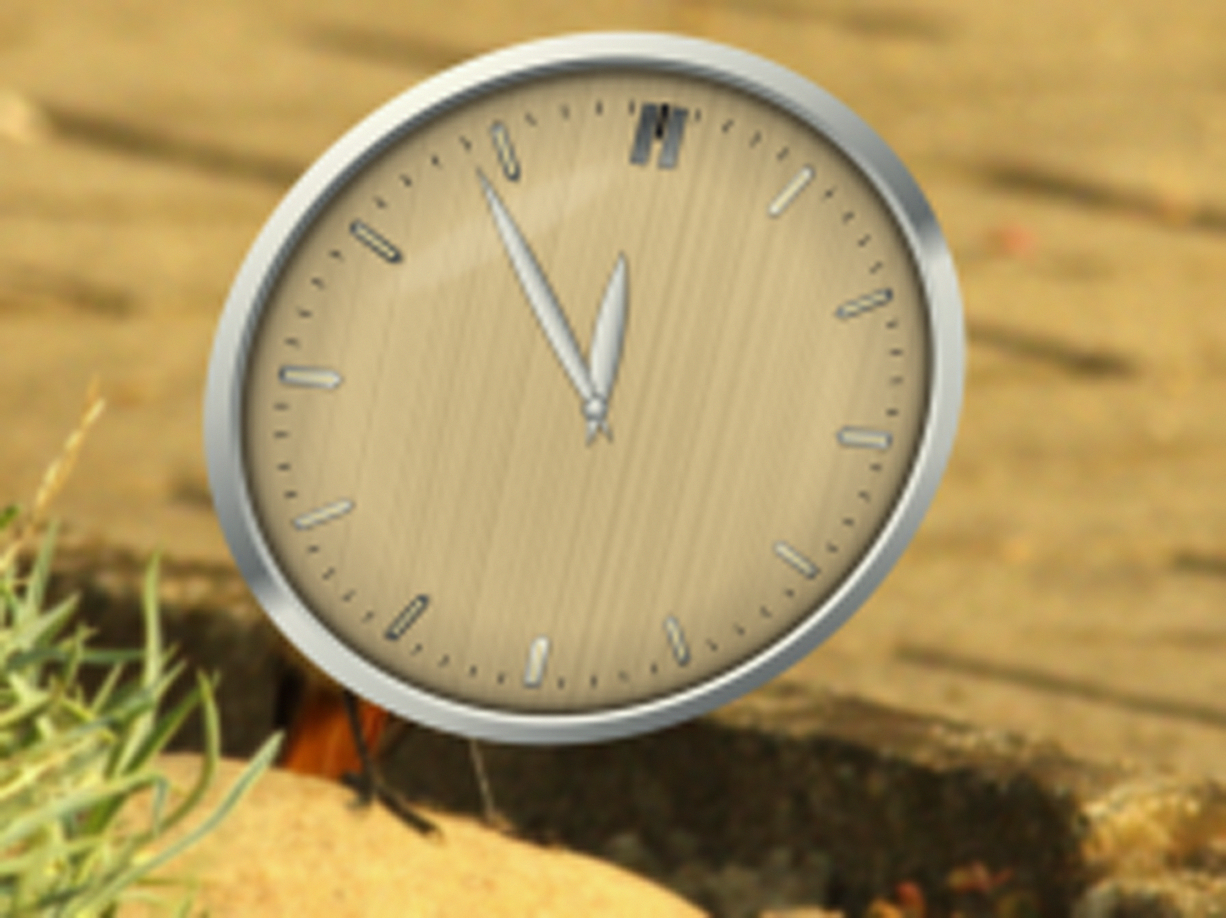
11:54
